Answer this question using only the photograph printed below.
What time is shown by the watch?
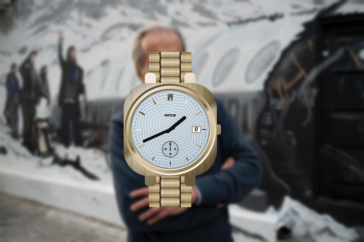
1:41
